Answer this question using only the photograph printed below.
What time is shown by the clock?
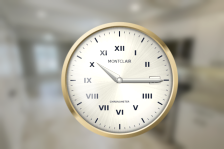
10:15
